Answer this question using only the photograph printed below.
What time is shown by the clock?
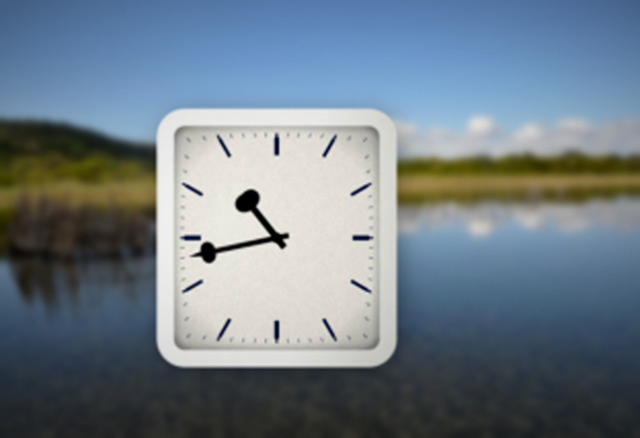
10:43
